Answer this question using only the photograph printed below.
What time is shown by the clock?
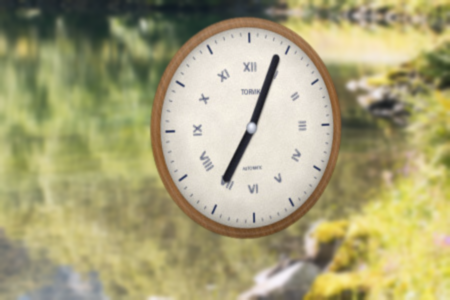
7:04
